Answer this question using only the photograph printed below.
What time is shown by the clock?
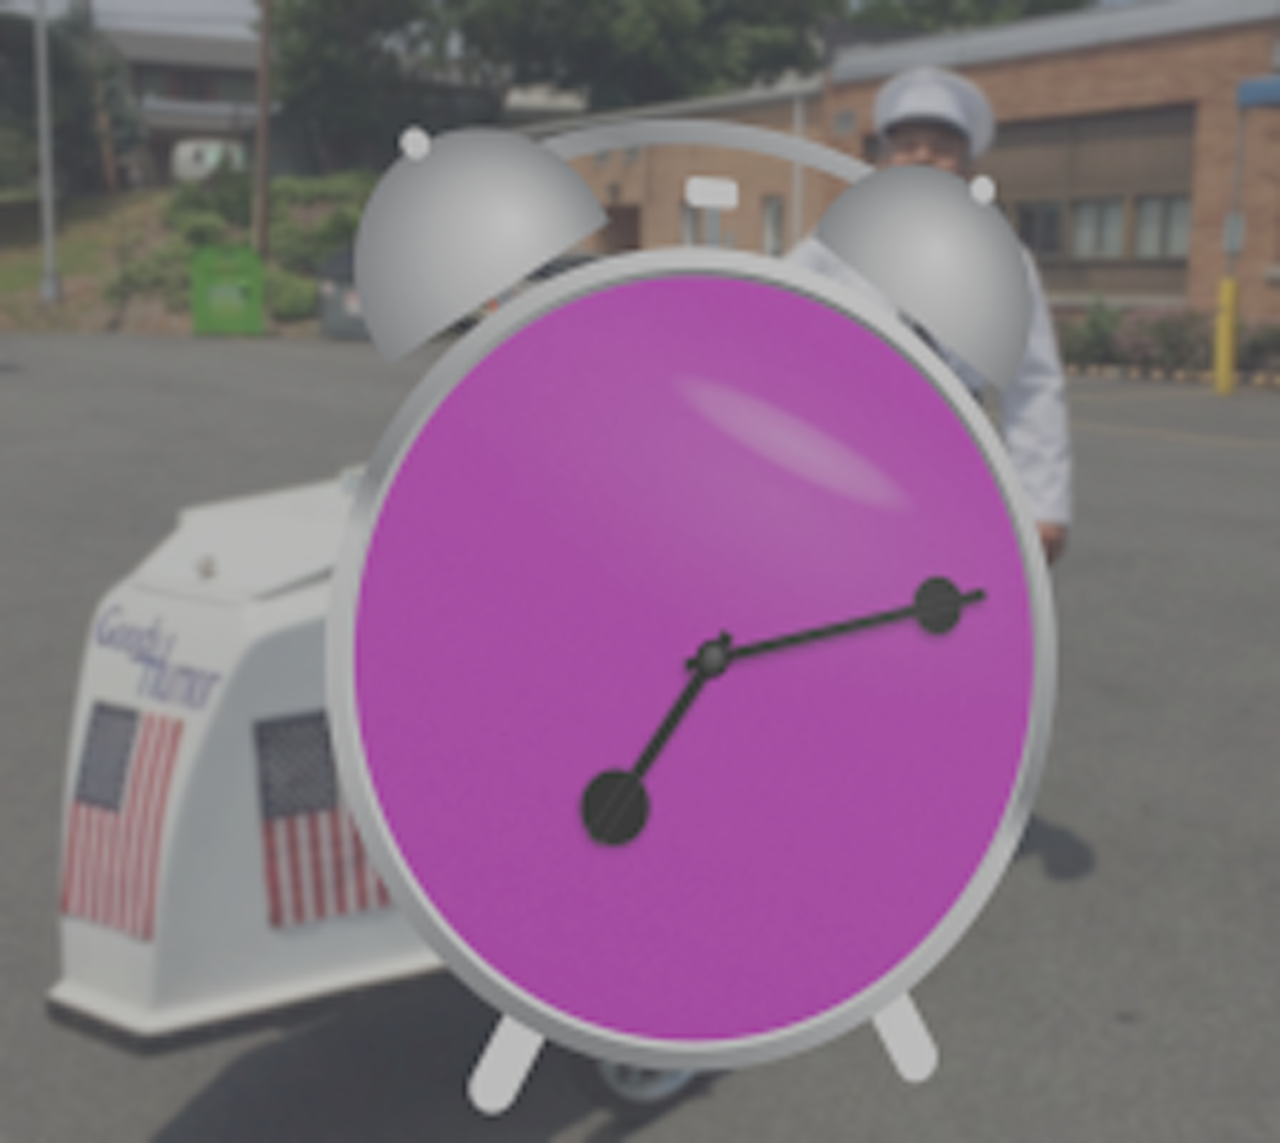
7:13
